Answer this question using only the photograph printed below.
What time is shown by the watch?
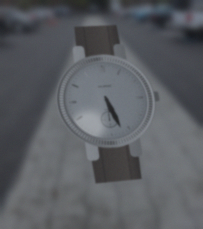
5:27
